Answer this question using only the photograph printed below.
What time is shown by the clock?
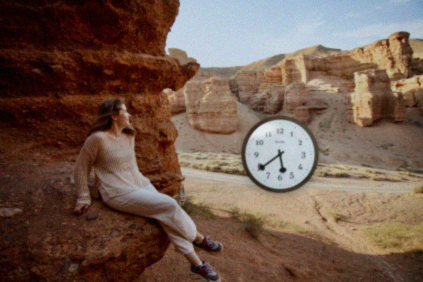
5:39
